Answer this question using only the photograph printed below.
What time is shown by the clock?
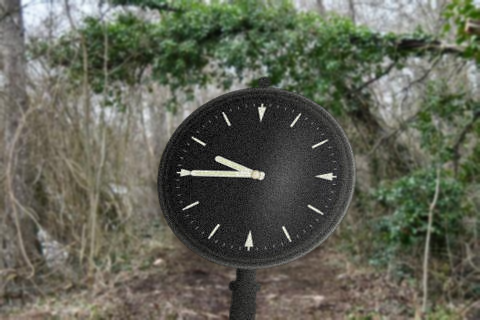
9:45
